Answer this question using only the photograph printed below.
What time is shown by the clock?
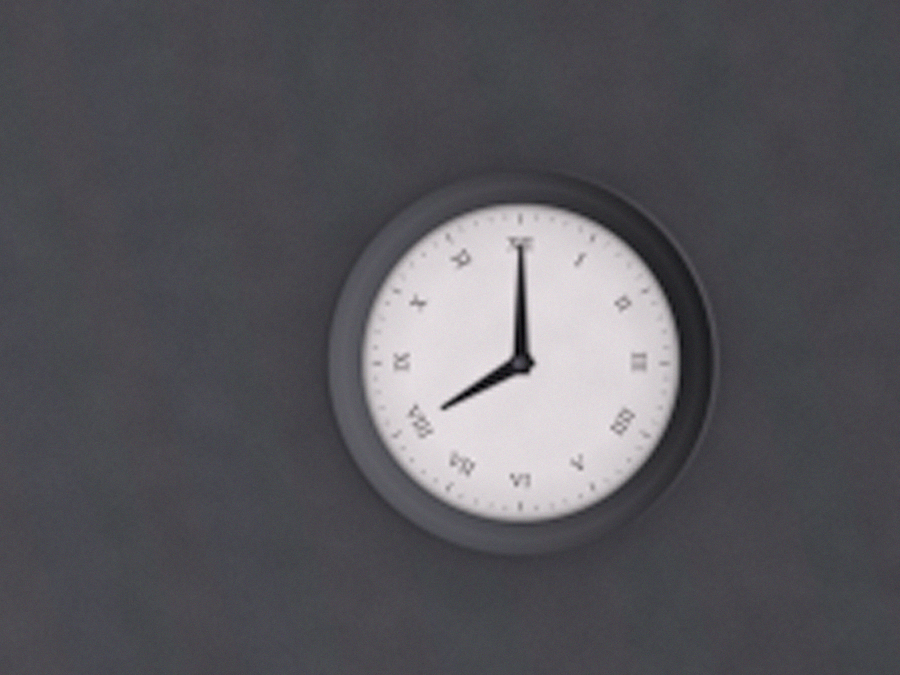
8:00
